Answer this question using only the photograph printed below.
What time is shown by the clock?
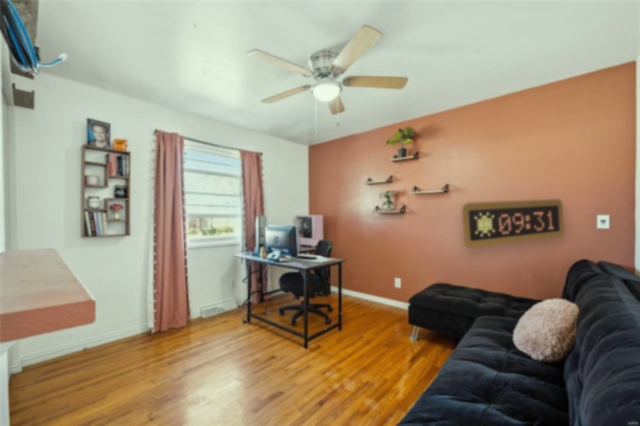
9:31
